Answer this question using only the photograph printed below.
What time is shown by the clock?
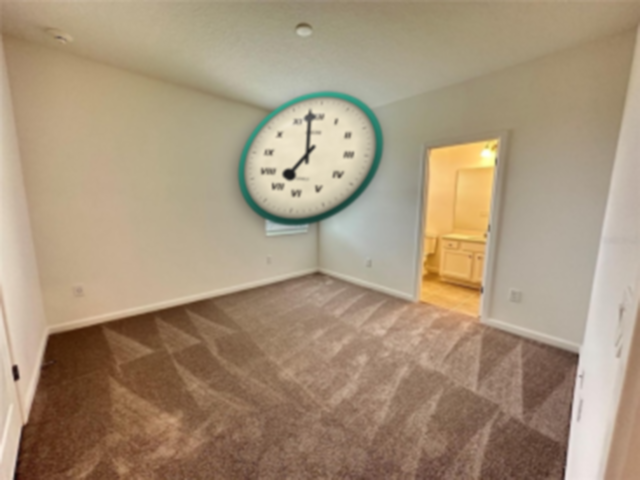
6:58
